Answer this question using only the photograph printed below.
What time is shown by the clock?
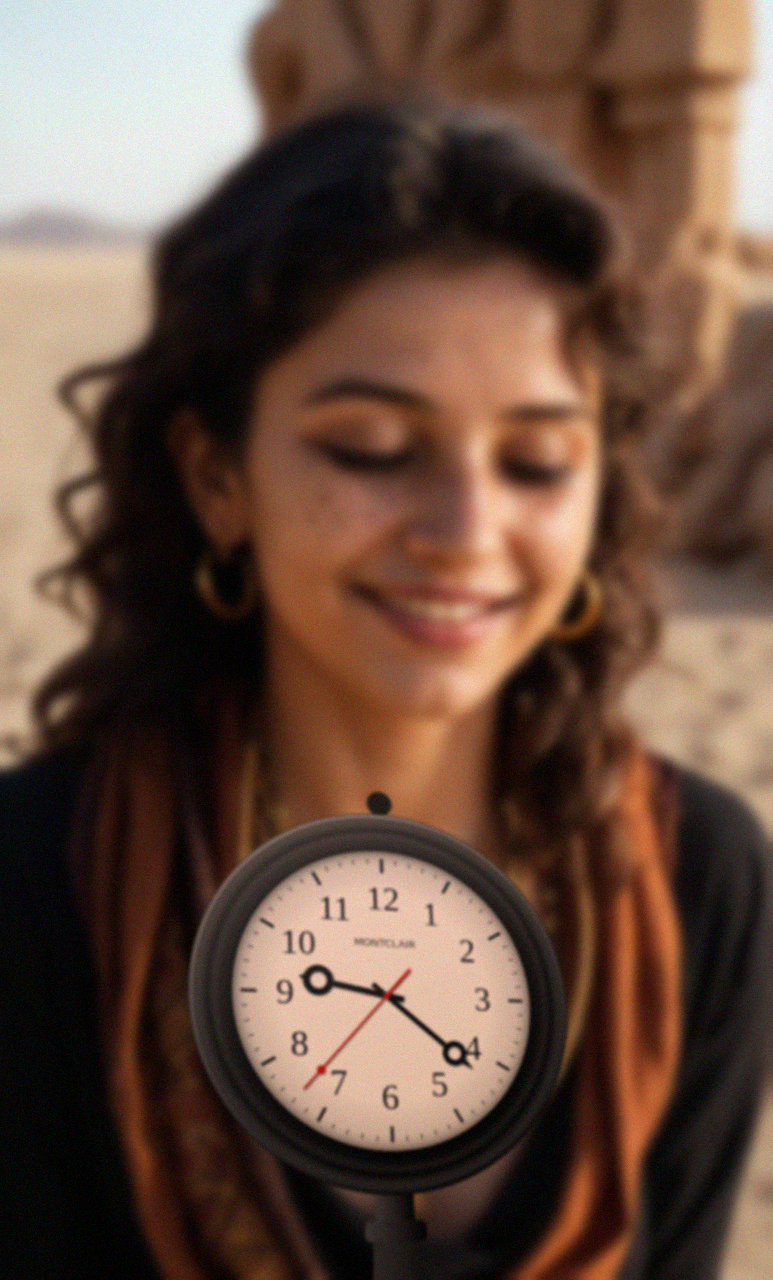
9:21:37
